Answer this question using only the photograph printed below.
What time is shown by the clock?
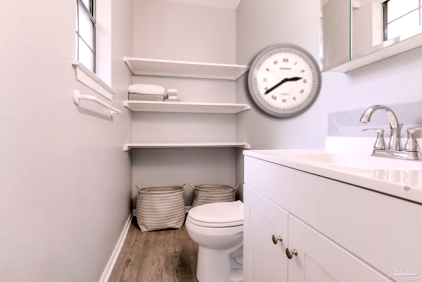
2:39
